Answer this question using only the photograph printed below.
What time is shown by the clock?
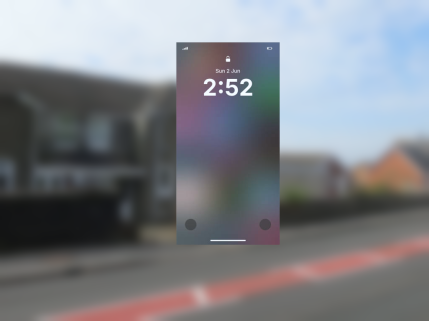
2:52
